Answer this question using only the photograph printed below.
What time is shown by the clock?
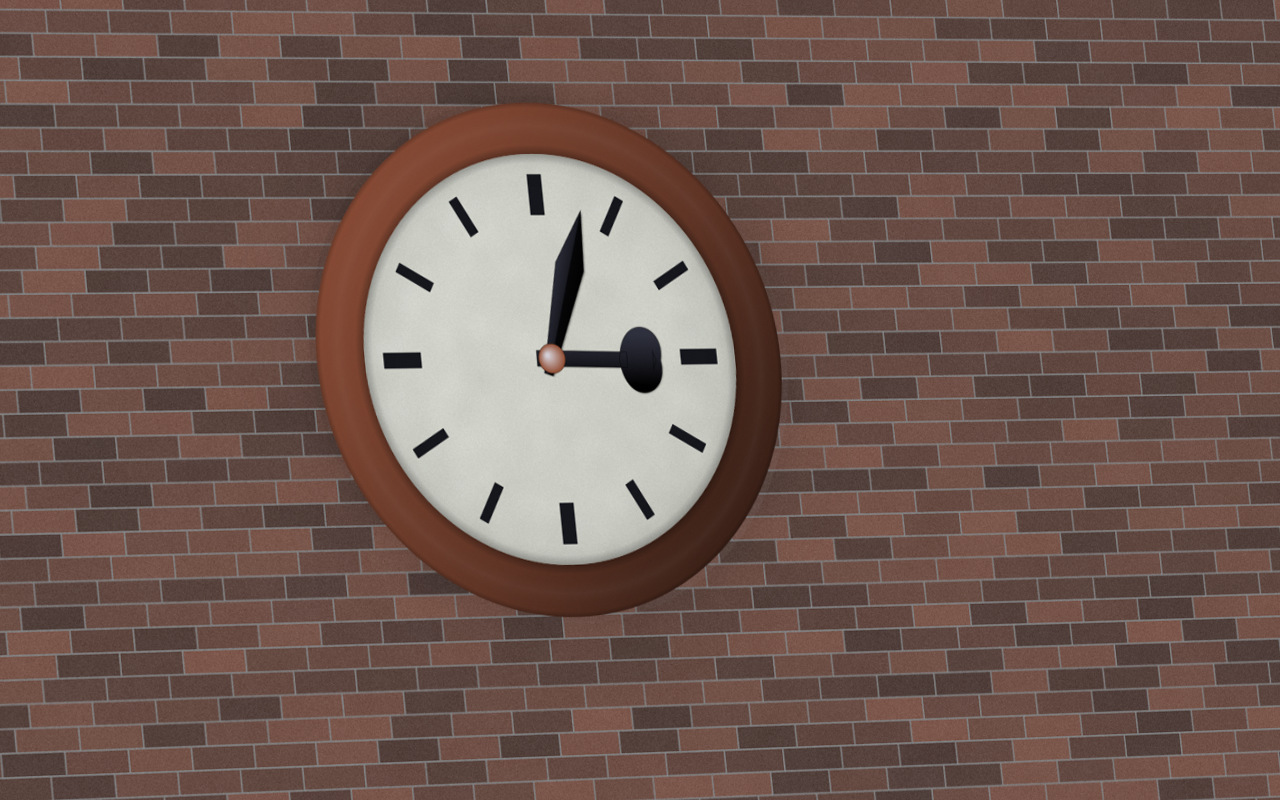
3:03
